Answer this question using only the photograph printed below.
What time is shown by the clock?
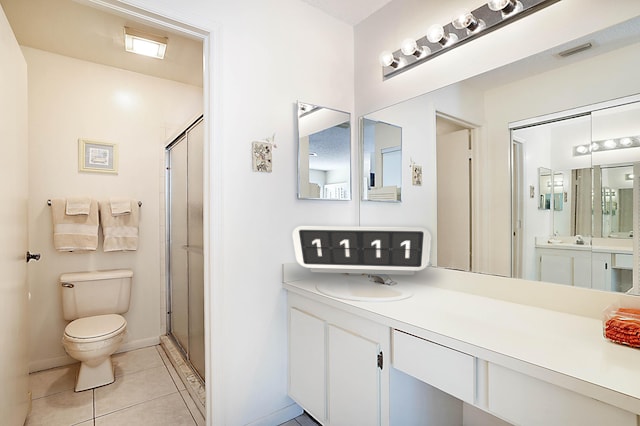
11:11
